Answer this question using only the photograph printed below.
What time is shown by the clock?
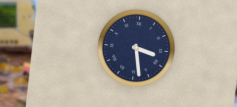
3:28
